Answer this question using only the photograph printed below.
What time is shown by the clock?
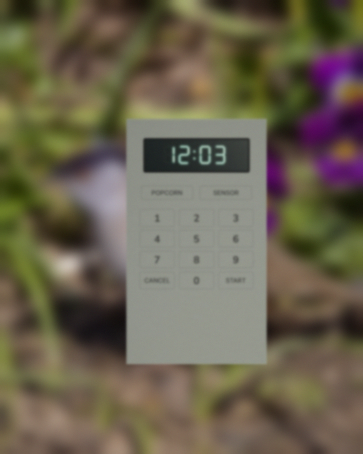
12:03
